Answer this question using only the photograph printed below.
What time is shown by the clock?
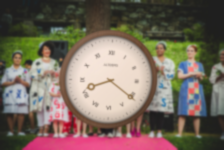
8:21
